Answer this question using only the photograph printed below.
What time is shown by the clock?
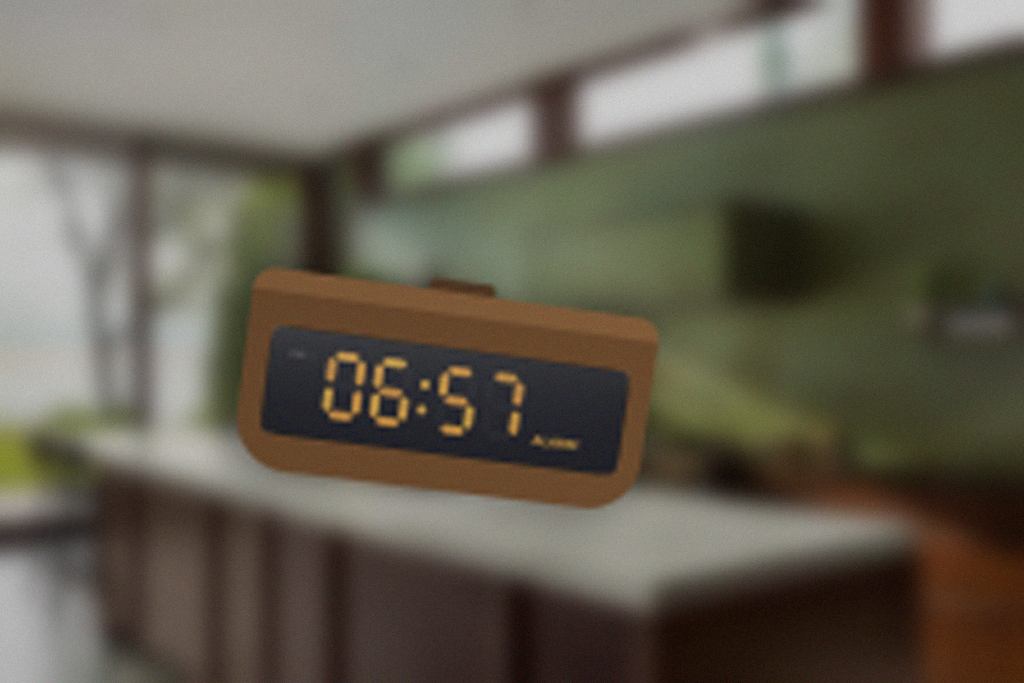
6:57
